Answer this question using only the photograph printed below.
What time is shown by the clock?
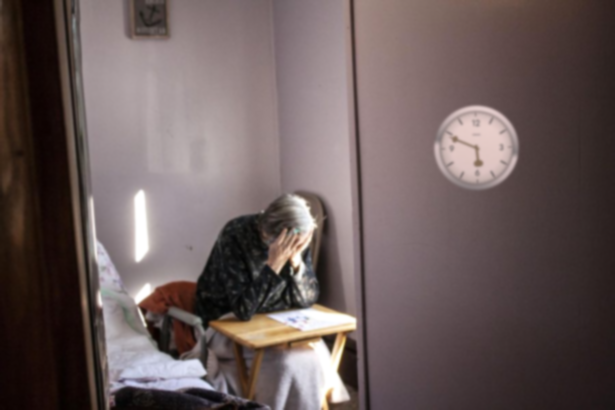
5:49
